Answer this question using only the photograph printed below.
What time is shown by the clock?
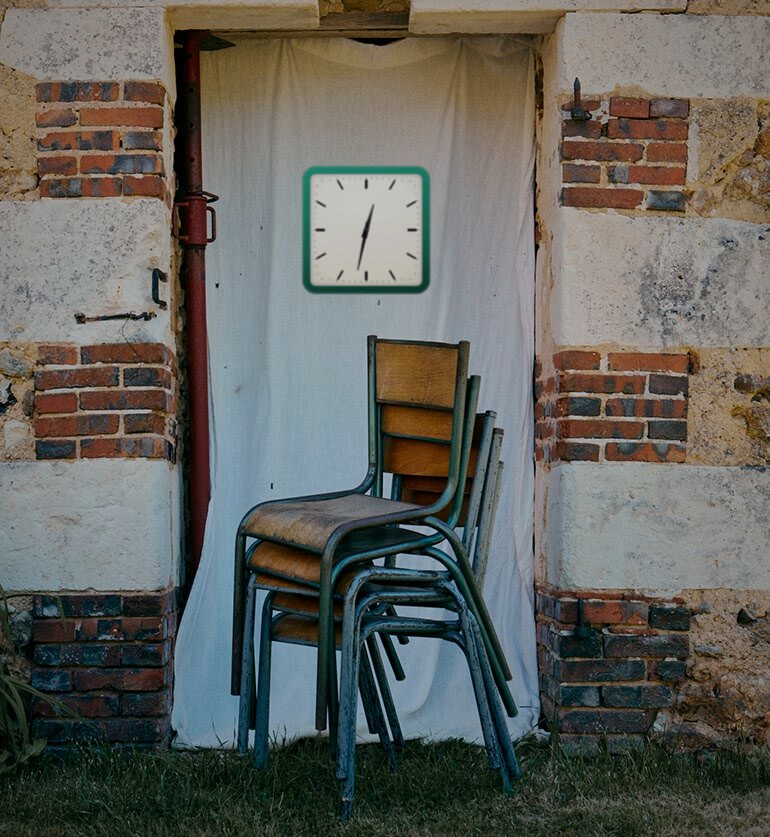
12:32
